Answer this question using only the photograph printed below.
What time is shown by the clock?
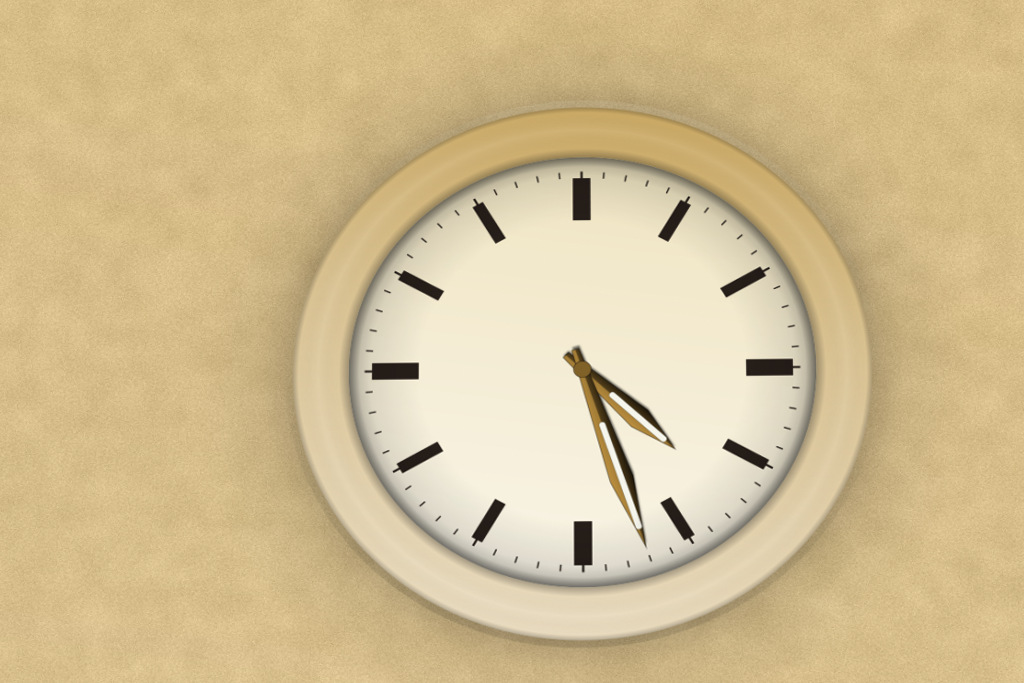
4:27
